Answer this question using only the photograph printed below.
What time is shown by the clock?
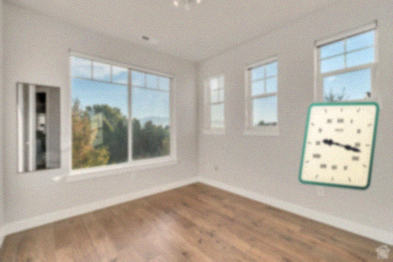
9:17
